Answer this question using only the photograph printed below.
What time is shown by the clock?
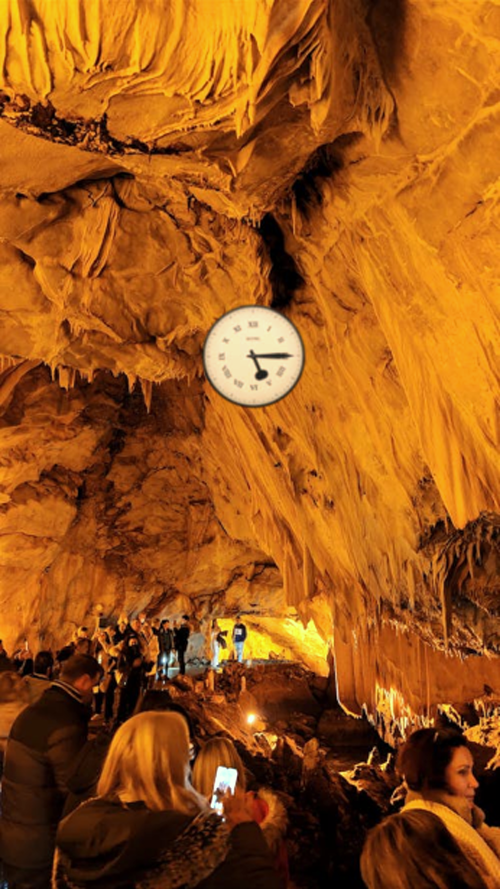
5:15
